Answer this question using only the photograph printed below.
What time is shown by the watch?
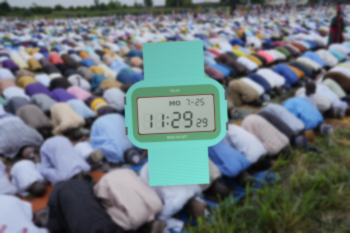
11:29
